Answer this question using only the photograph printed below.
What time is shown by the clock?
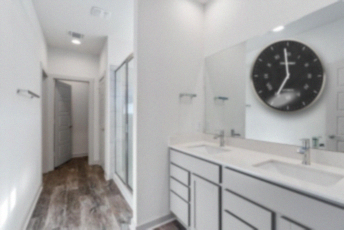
6:59
